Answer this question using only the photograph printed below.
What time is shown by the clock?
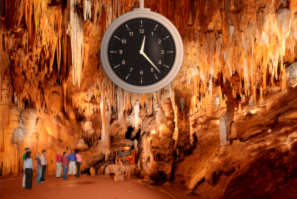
12:23
